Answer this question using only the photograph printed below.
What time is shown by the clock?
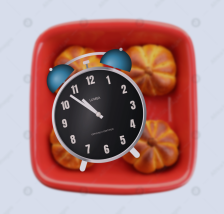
10:53
